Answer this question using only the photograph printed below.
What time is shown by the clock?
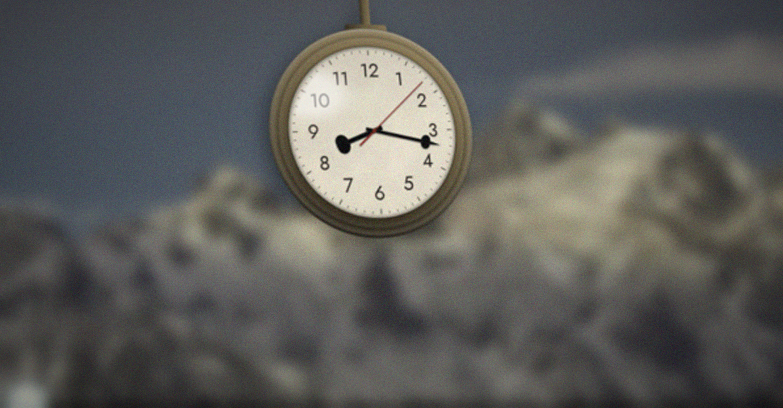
8:17:08
